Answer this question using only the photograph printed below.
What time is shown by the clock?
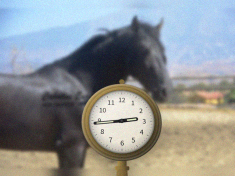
2:44
